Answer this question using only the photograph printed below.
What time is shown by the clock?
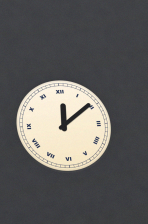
12:09
